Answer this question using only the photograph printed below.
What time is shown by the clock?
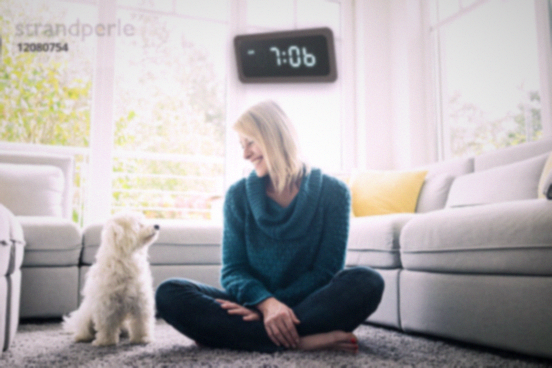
7:06
